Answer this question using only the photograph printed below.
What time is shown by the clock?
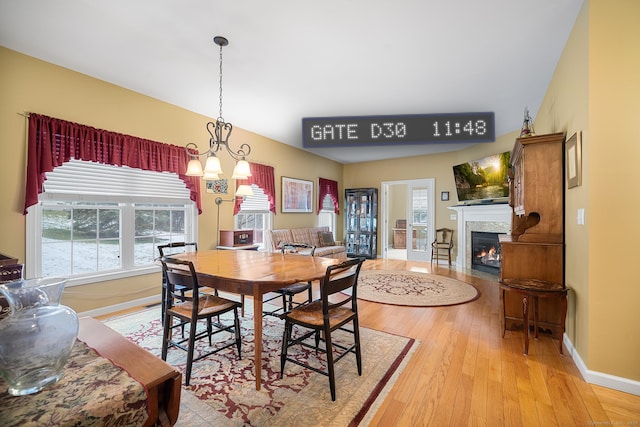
11:48
